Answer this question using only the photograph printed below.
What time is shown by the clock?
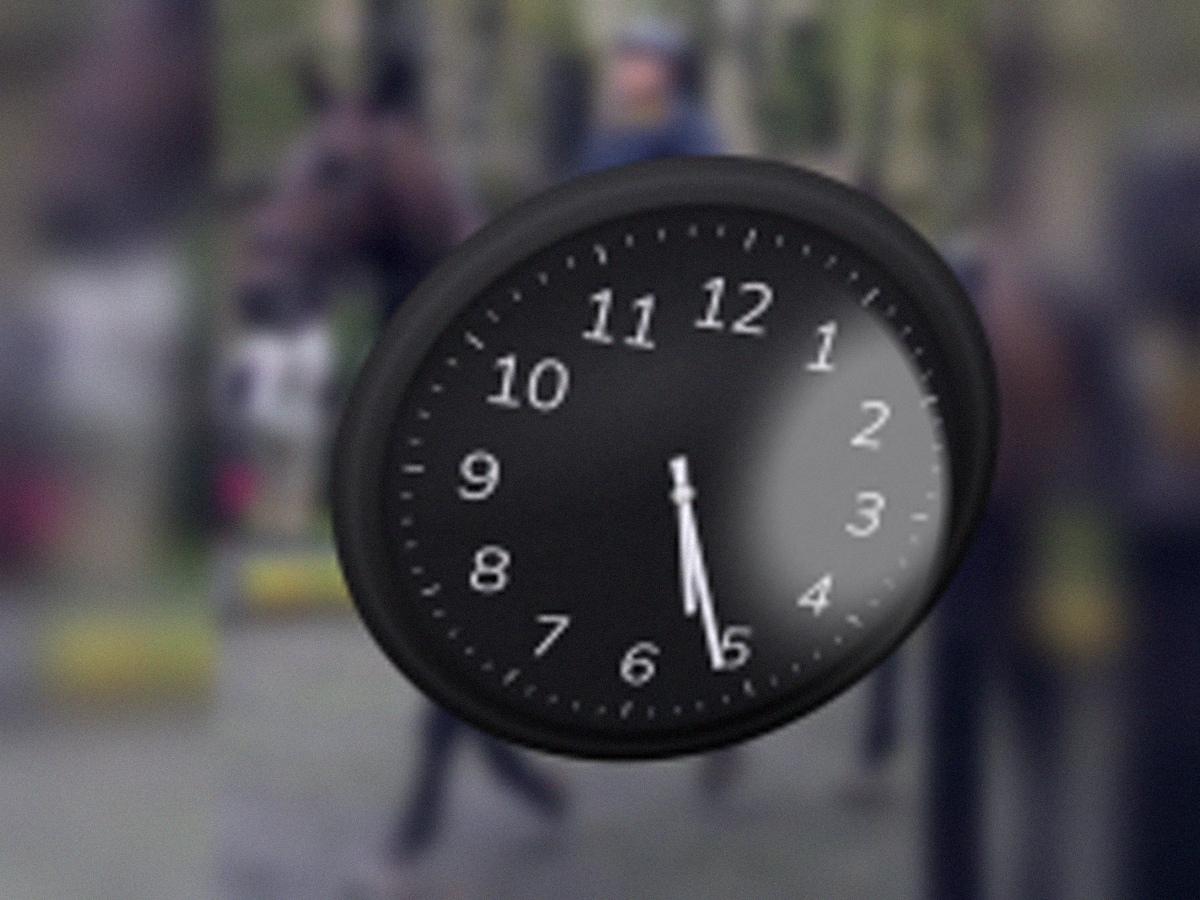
5:26
